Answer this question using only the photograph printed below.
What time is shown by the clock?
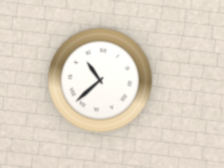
10:37
